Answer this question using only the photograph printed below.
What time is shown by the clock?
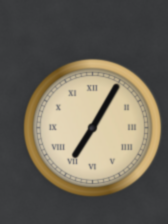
7:05
